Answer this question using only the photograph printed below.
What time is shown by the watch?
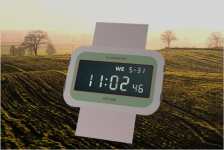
11:02:46
